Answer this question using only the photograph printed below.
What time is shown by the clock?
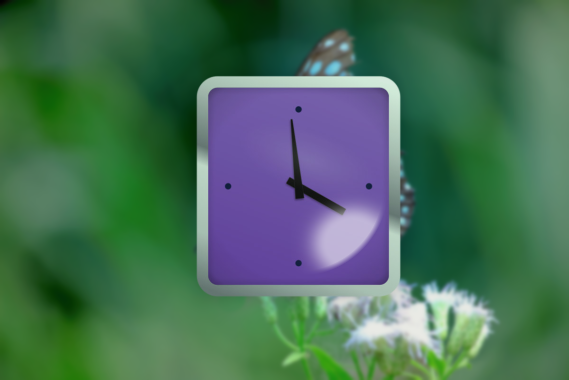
3:59
